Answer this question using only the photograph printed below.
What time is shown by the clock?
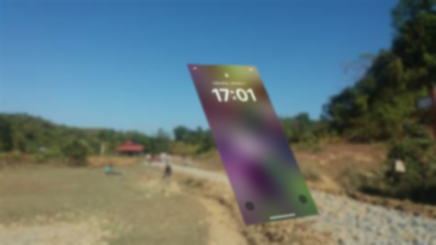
17:01
